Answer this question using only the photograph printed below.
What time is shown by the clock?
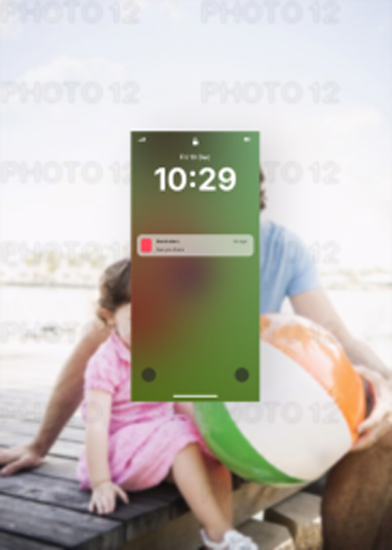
10:29
